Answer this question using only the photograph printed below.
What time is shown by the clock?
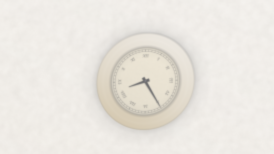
8:25
